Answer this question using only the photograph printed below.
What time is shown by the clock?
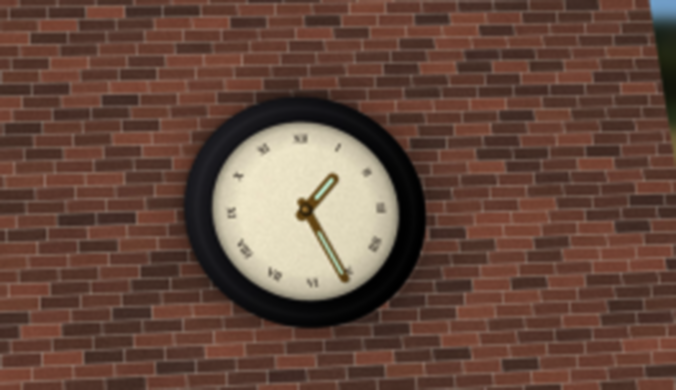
1:26
